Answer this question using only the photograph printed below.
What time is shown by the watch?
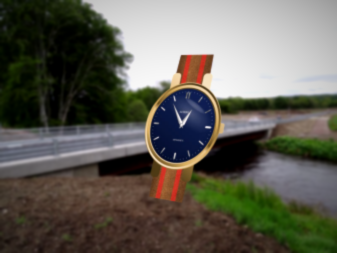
12:54
